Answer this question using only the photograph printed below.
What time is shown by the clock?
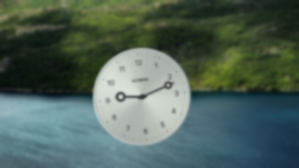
9:12
